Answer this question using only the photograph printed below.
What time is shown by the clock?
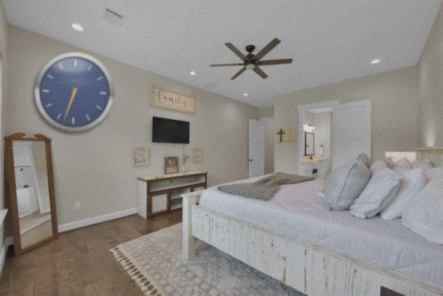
6:33
